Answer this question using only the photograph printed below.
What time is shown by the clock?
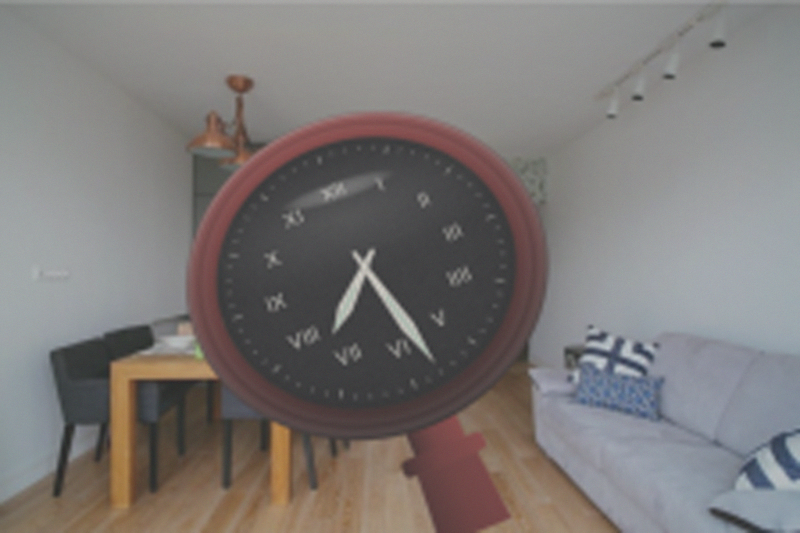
7:28
